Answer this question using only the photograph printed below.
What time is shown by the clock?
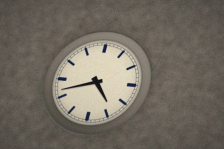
4:42
